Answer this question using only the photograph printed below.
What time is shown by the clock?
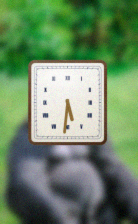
5:31
